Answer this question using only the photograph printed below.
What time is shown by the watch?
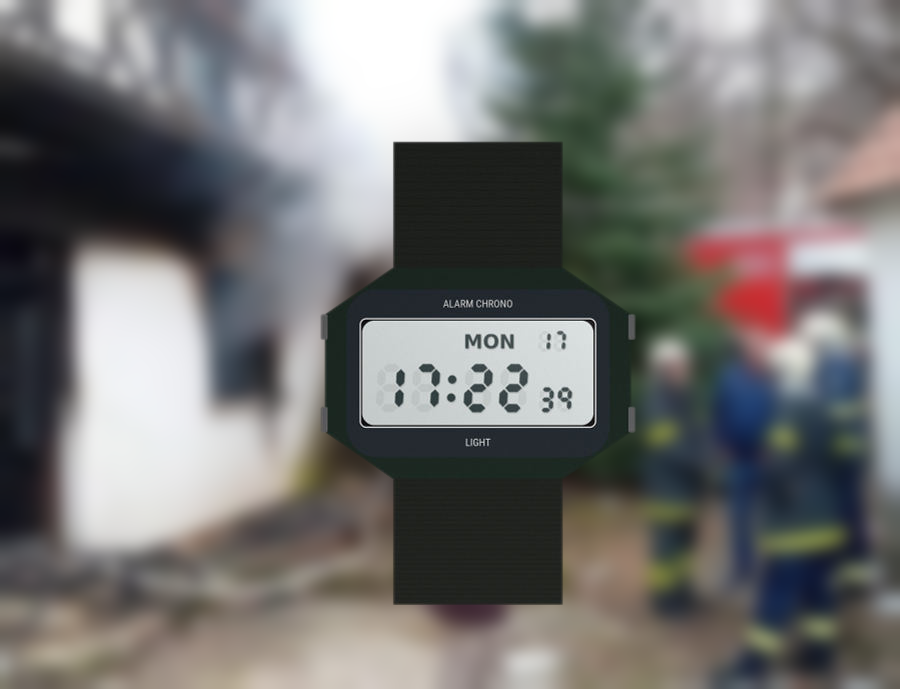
17:22:39
